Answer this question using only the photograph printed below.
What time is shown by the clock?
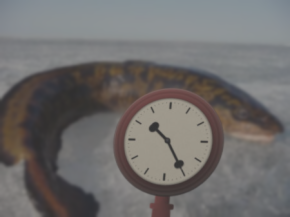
10:25
